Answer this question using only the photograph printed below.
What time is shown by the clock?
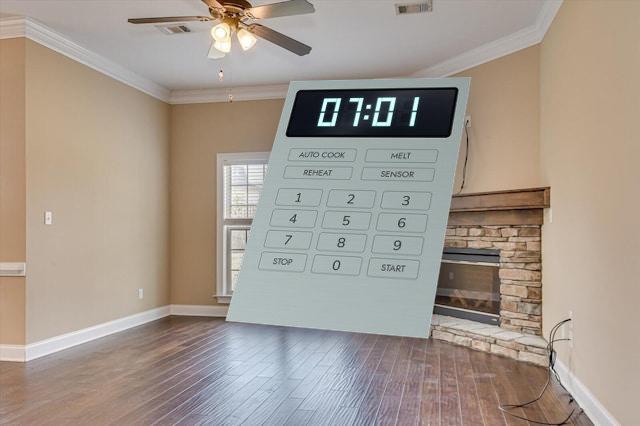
7:01
